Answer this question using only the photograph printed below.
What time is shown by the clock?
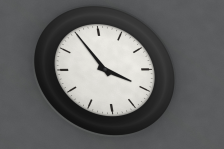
3:55
